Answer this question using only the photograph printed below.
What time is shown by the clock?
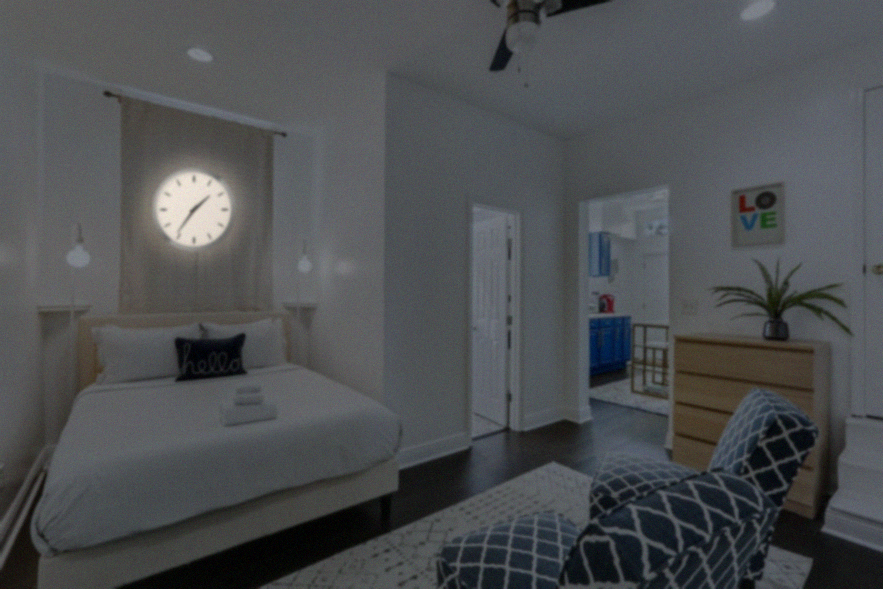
1:36
